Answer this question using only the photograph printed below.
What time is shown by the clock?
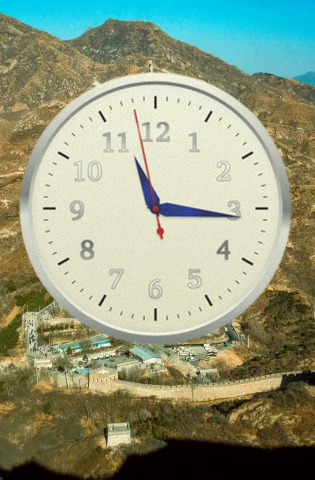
11:15:58
